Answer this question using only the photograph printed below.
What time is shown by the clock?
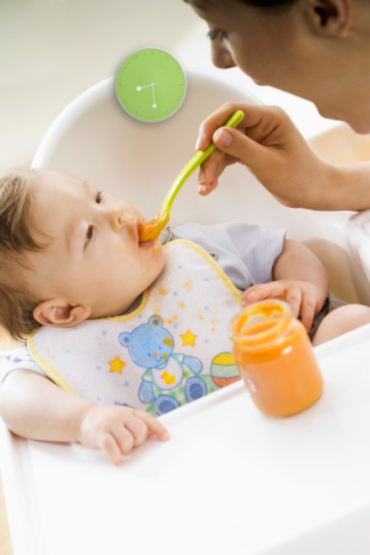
8:29
